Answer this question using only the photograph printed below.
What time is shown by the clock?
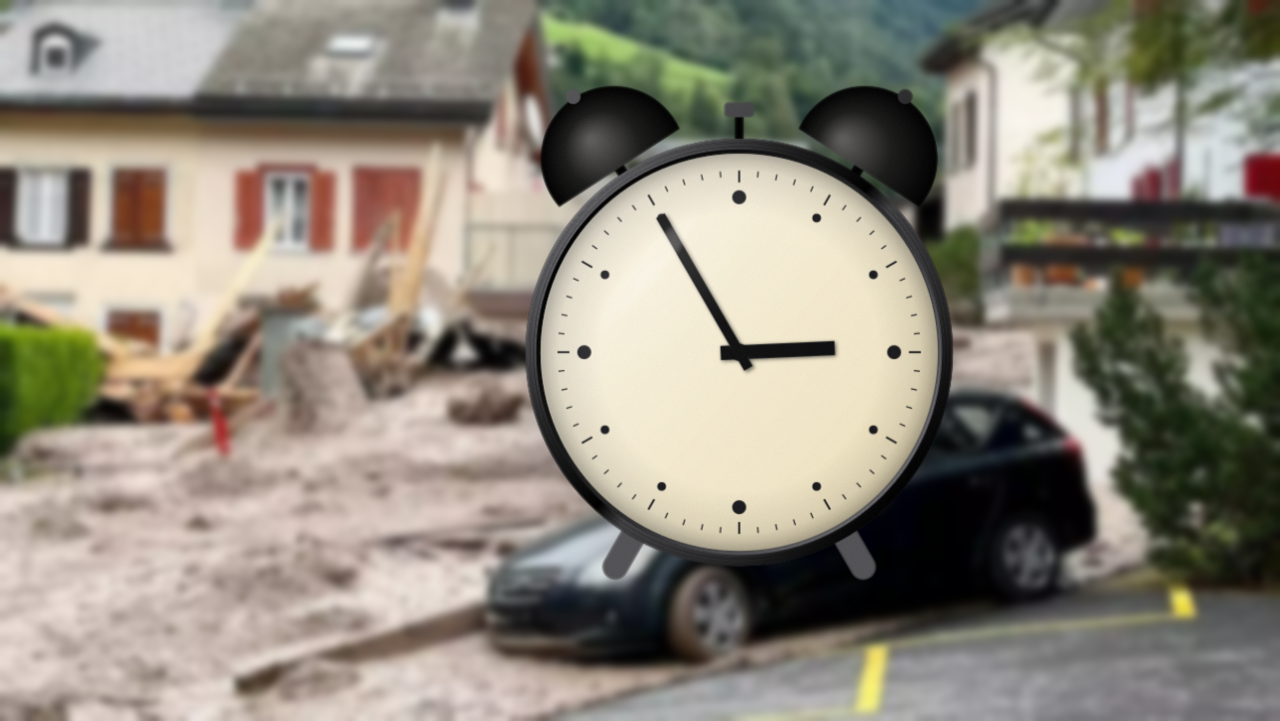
2:55
